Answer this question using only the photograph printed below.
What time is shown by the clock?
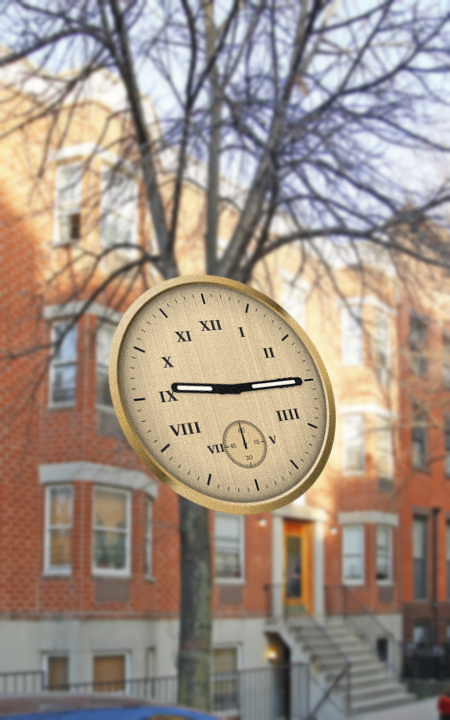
9:15
